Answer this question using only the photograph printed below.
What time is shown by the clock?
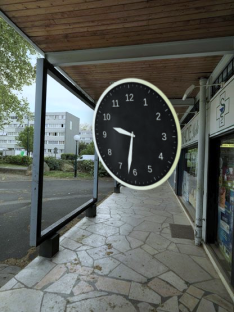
9:32
